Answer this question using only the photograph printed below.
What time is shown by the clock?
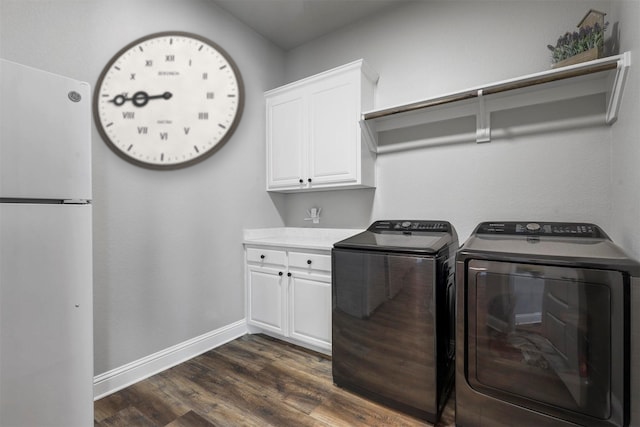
8:44
